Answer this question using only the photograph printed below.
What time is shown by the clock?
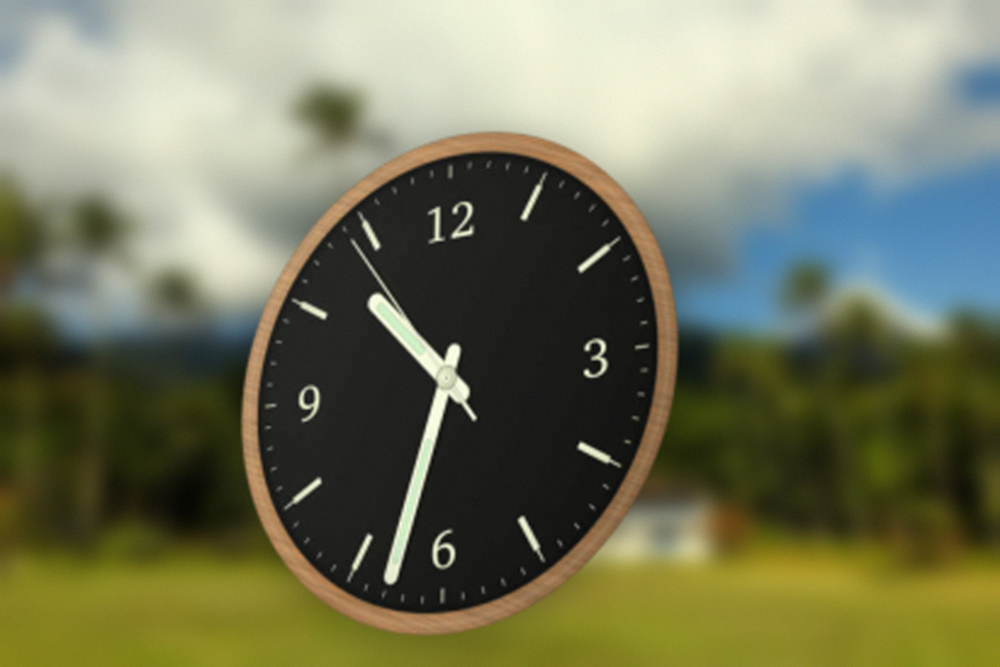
10:32:54
